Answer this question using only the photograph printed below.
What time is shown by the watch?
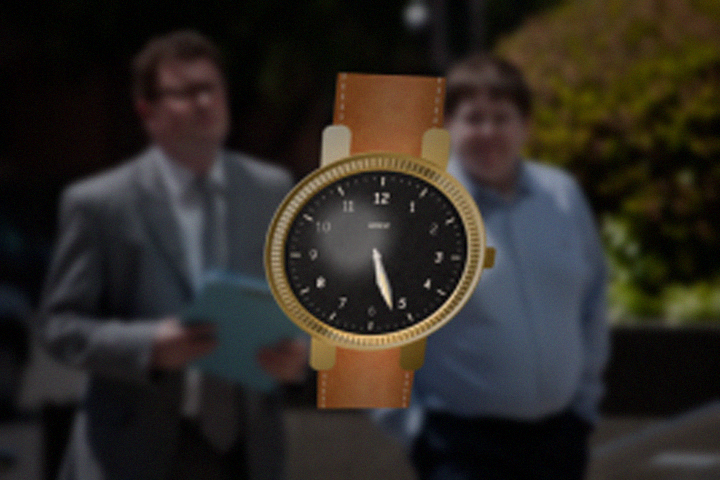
5:27
